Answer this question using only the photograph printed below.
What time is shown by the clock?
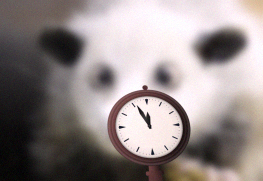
11:56
